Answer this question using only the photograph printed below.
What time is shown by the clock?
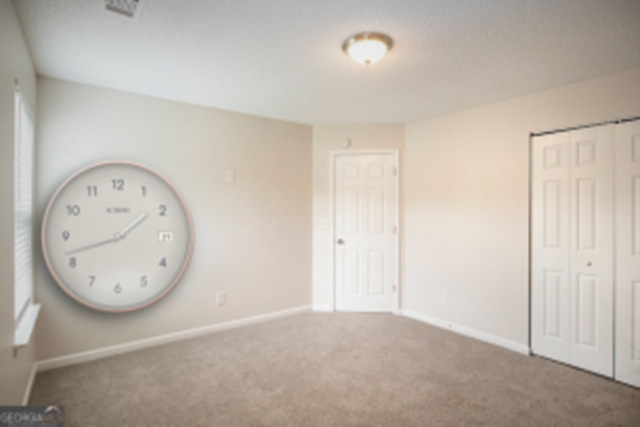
1:42
